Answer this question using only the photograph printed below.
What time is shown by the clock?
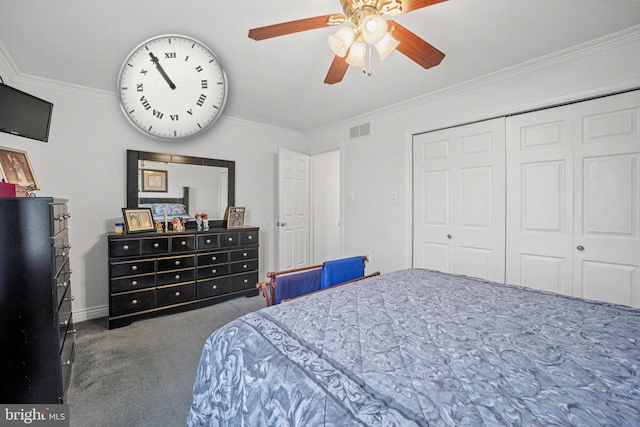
10:55
